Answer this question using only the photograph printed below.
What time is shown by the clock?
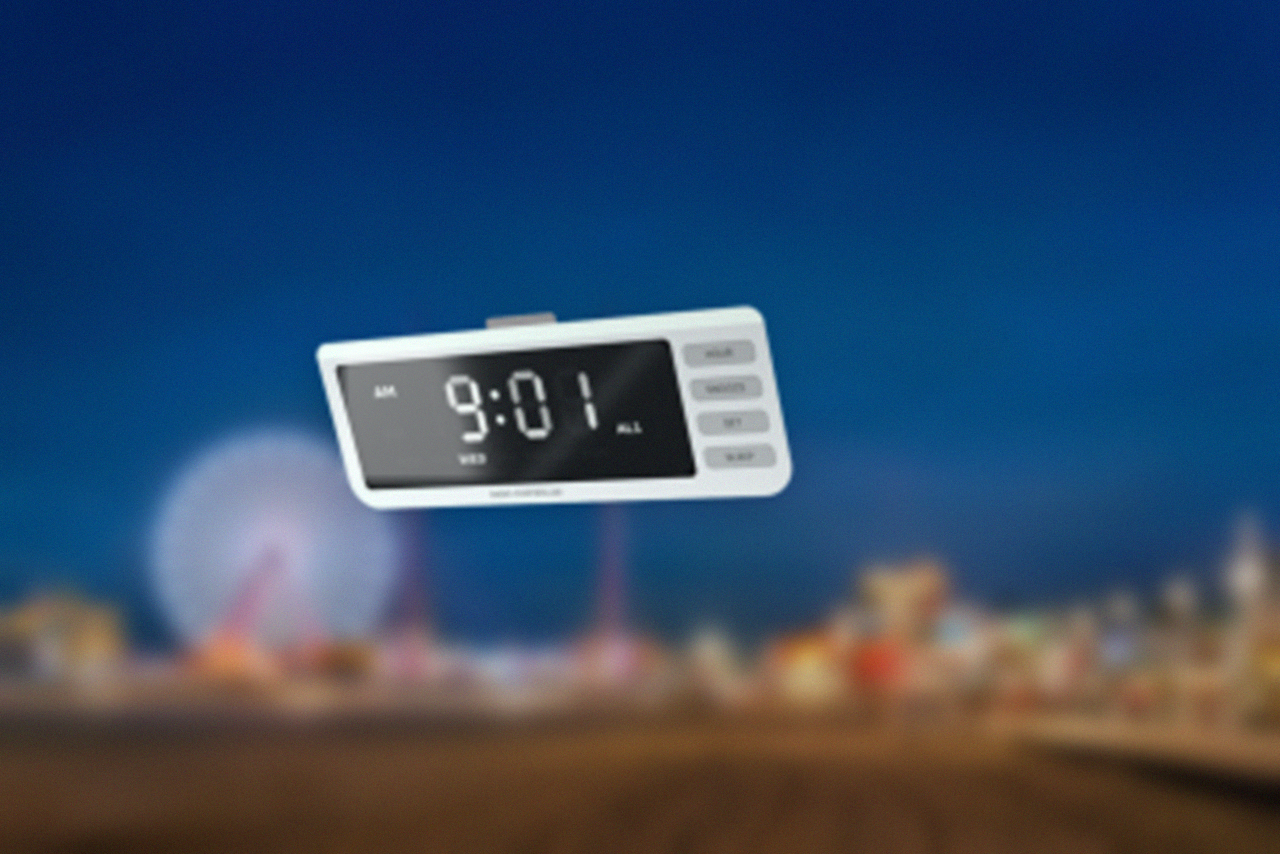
9:01
